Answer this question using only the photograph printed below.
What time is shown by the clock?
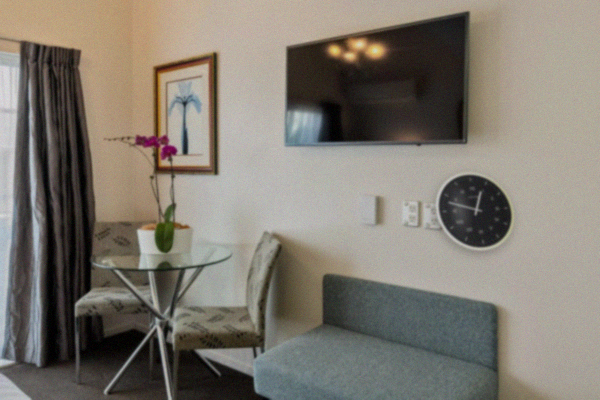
12:48
